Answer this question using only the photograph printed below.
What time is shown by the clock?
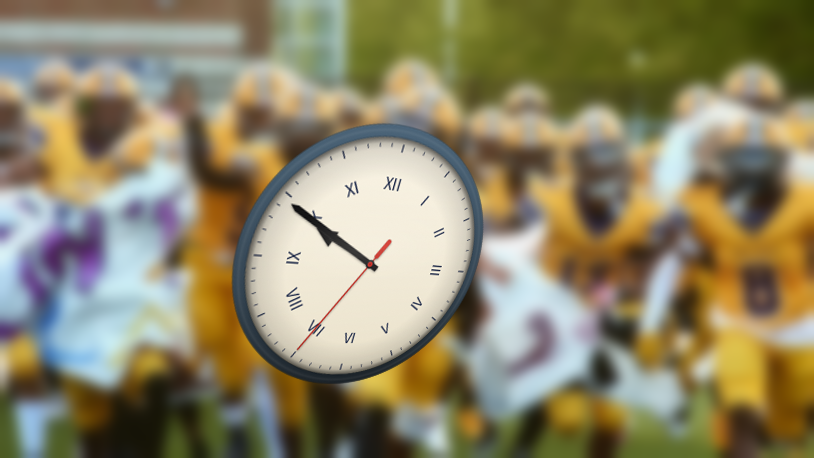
9:49:35
